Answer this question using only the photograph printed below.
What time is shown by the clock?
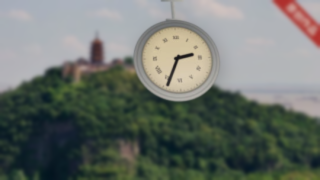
2:34
